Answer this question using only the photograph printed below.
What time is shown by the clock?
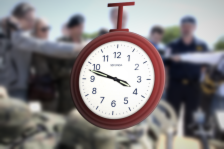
3:48
